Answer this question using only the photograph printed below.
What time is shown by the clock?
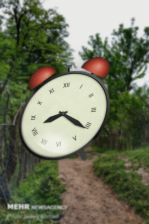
8:21
